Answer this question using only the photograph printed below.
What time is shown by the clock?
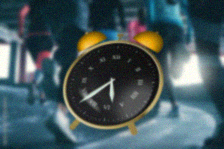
5:38
